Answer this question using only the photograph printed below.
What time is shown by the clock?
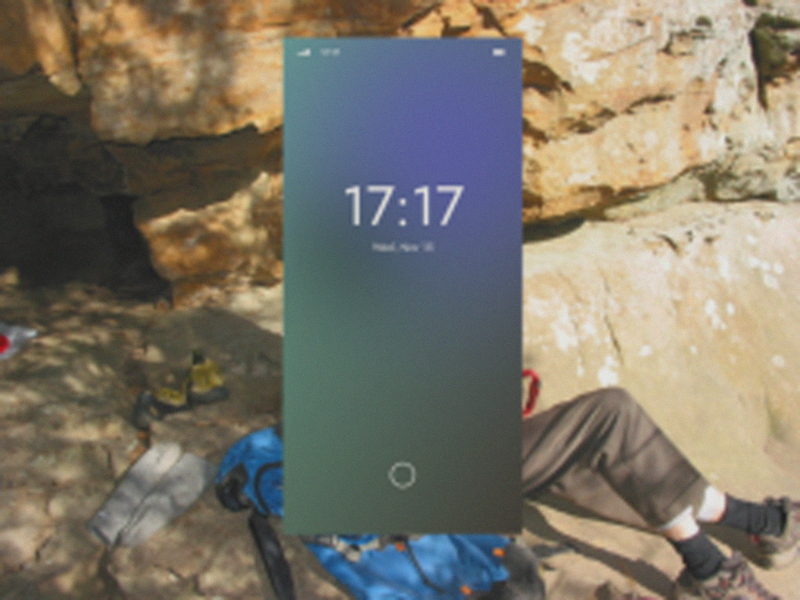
17:17
